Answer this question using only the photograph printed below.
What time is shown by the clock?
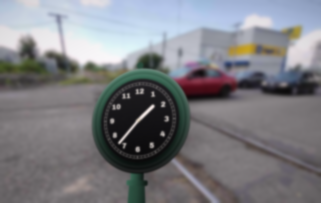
1:37
